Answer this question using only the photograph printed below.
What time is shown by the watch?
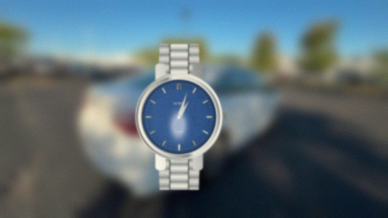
1:03
